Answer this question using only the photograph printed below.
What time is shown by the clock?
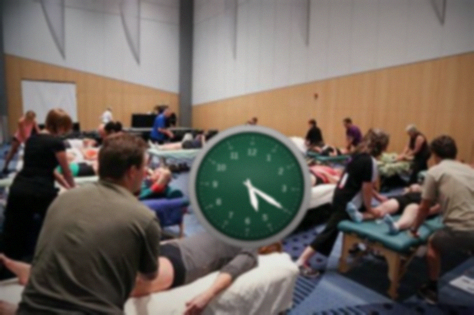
5:20
